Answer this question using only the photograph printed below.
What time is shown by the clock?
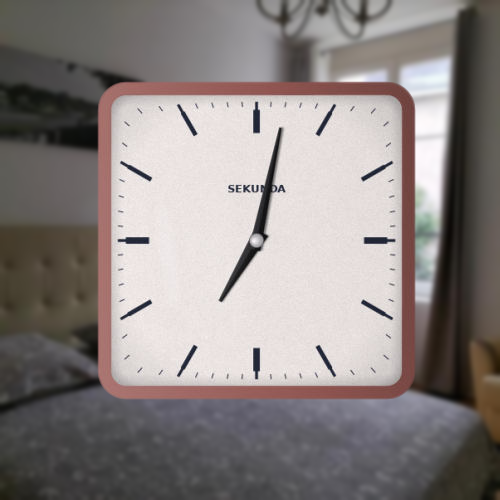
7:02
